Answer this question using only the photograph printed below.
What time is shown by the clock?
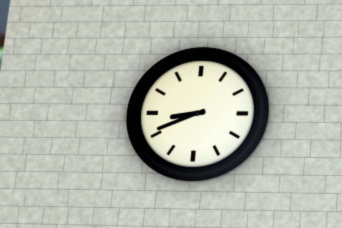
8:41
